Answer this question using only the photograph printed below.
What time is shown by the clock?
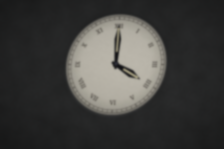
4:00
